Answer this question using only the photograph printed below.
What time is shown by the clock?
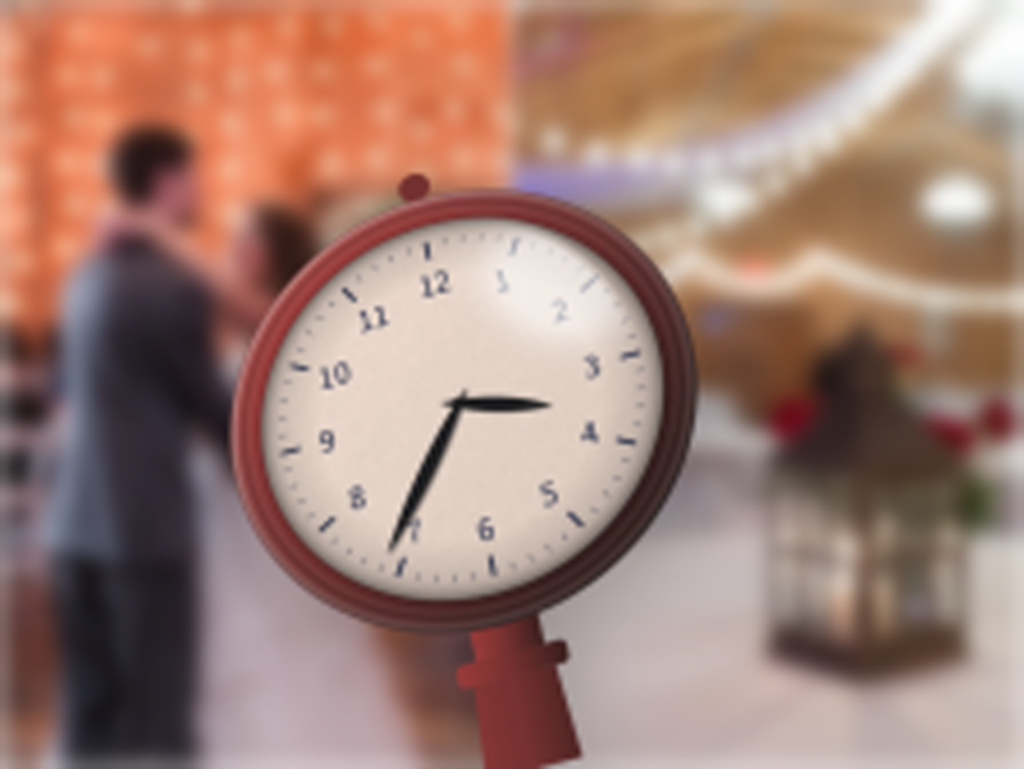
3:36
